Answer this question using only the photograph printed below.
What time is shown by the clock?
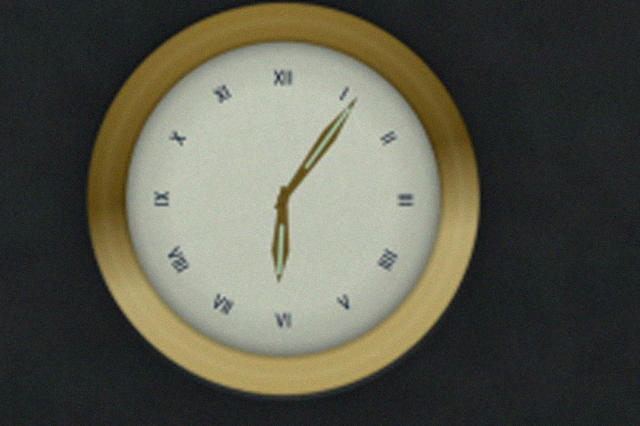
6:06
